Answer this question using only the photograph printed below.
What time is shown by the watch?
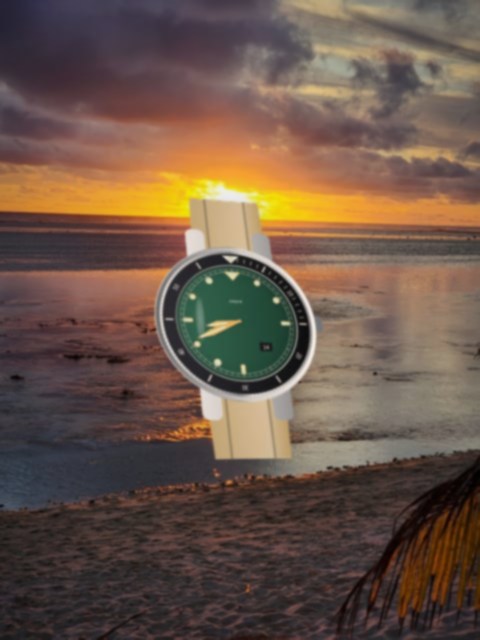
8:41
